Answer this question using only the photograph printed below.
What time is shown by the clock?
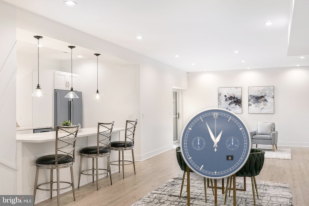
12:56
